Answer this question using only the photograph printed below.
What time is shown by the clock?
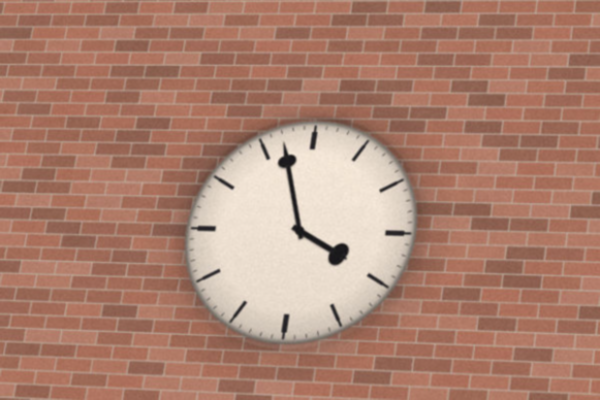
3:57
